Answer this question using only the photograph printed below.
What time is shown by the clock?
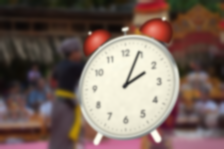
2:04
